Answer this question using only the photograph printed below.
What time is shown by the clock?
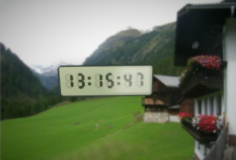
13:15:47
